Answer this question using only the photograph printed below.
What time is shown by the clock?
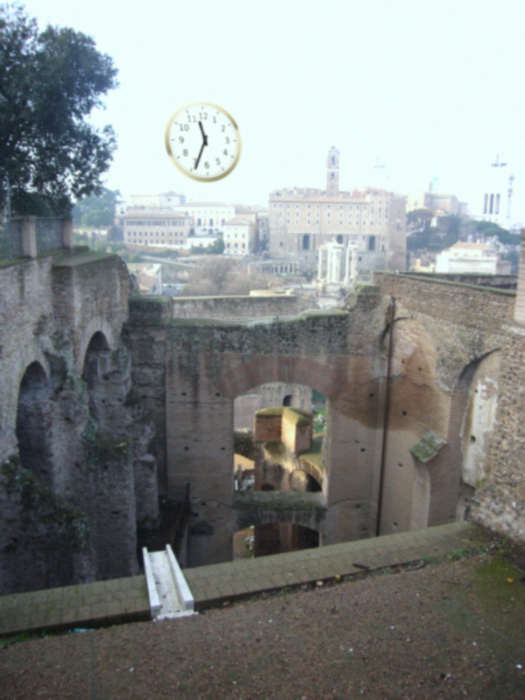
11:34
